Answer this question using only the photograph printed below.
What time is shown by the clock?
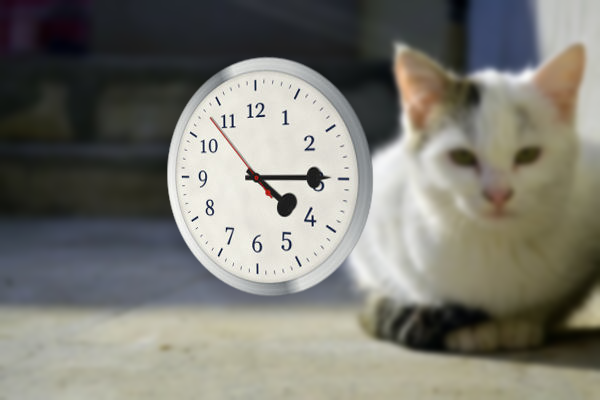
4:14:53
